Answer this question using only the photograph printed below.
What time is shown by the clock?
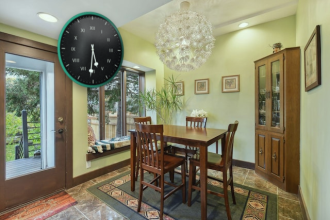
5:31
